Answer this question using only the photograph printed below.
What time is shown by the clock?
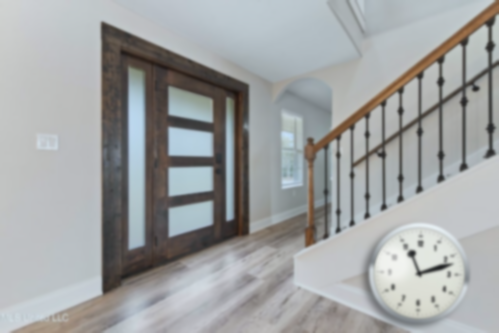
11:12
